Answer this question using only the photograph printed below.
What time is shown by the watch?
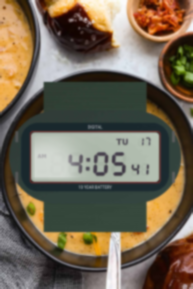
4:05:41
